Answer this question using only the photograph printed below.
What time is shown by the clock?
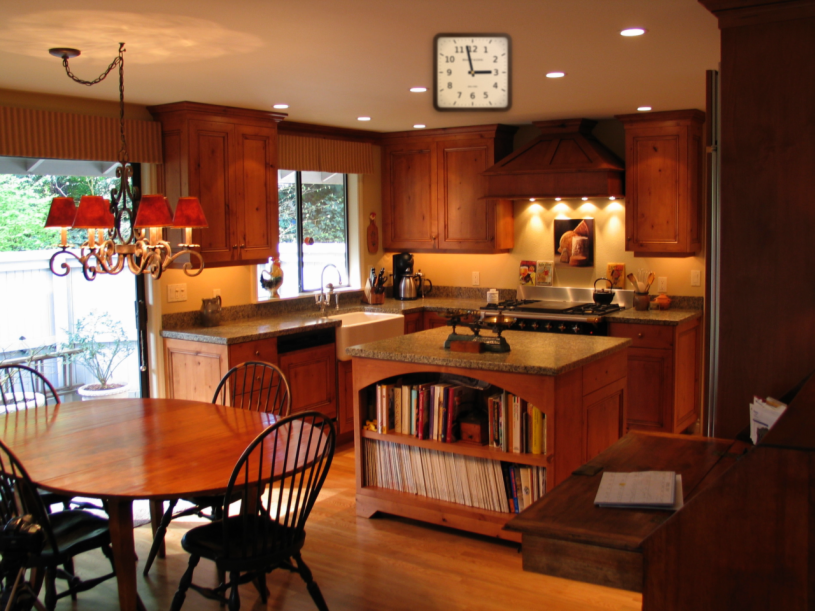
2:58
